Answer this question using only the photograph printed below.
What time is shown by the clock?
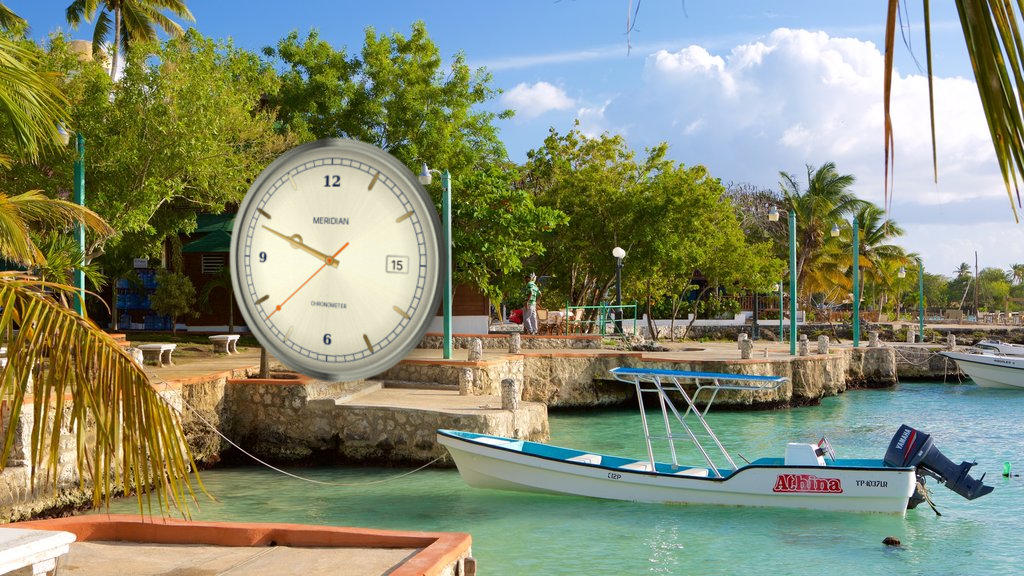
9:48:38
